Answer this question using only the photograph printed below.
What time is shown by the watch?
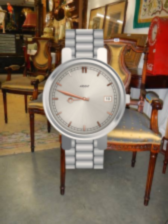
8:48
